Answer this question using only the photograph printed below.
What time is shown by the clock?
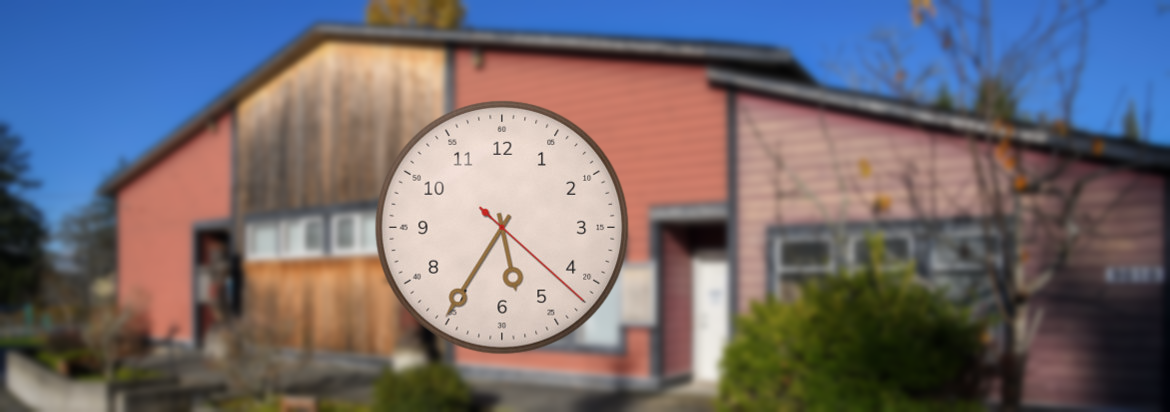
5:35:22
